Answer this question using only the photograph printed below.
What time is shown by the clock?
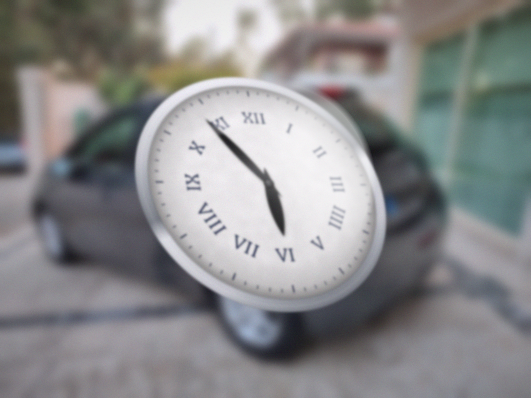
5:54
